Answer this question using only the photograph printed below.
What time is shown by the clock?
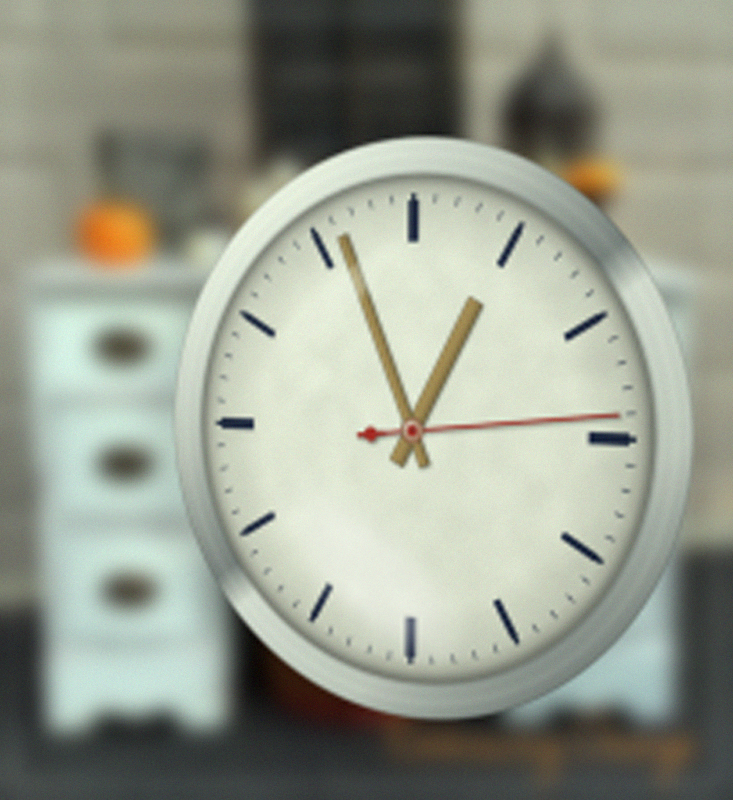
12:56:14
